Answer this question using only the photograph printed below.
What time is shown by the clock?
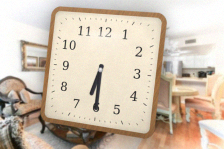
6:30
